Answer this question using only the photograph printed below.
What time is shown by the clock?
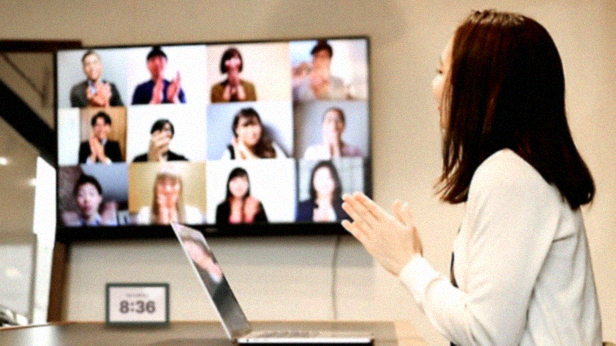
8:36
